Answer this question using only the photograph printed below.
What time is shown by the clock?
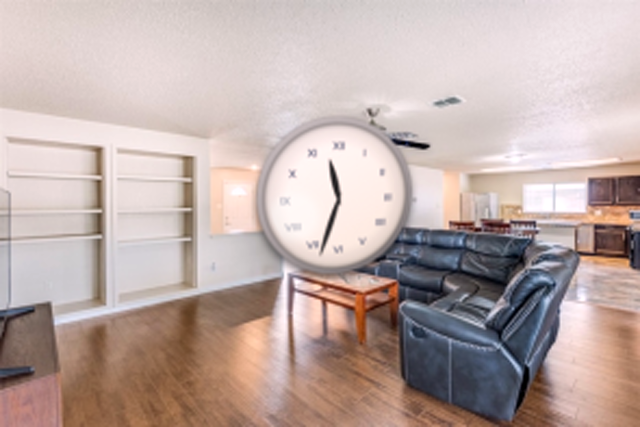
11:33
